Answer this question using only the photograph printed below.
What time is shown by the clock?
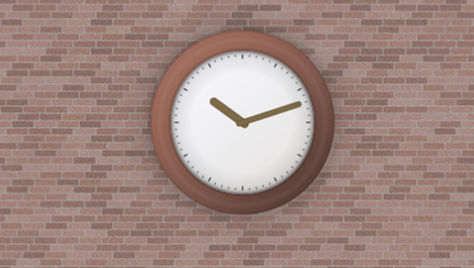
10:12
